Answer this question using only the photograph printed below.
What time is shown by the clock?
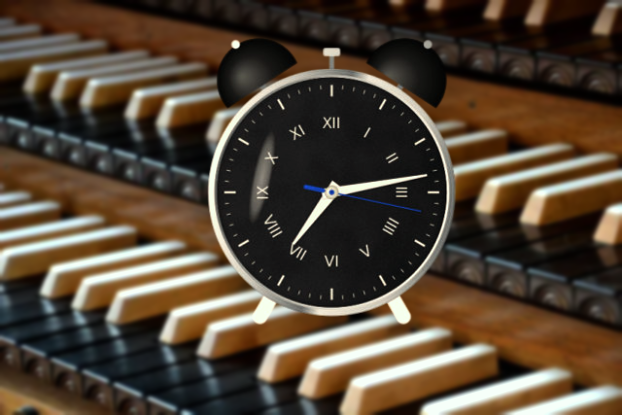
7:13:17
